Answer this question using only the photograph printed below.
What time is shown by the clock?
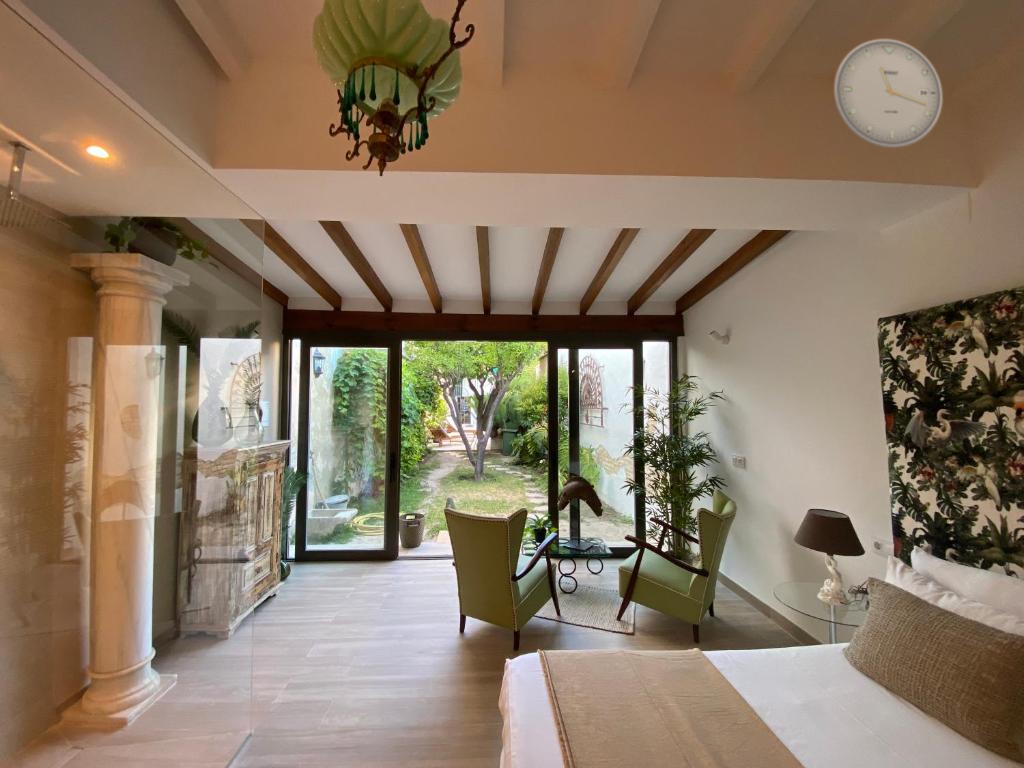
11:18
